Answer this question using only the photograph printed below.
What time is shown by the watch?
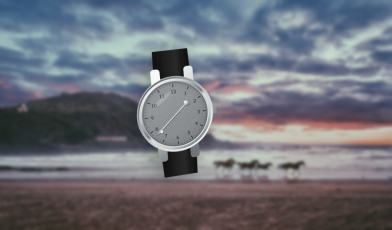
1:38
